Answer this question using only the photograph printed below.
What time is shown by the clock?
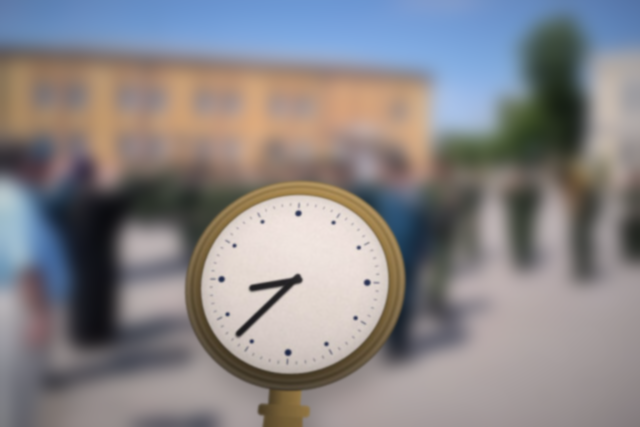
8:37
